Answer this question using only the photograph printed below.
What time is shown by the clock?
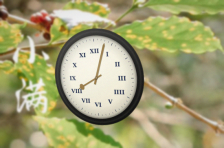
8:03
